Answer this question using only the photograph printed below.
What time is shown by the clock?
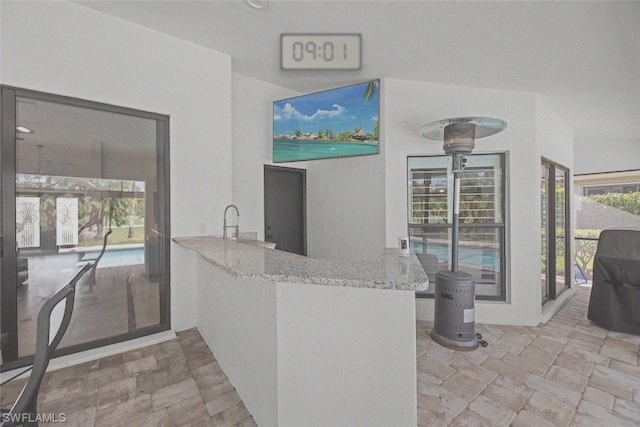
9:01
